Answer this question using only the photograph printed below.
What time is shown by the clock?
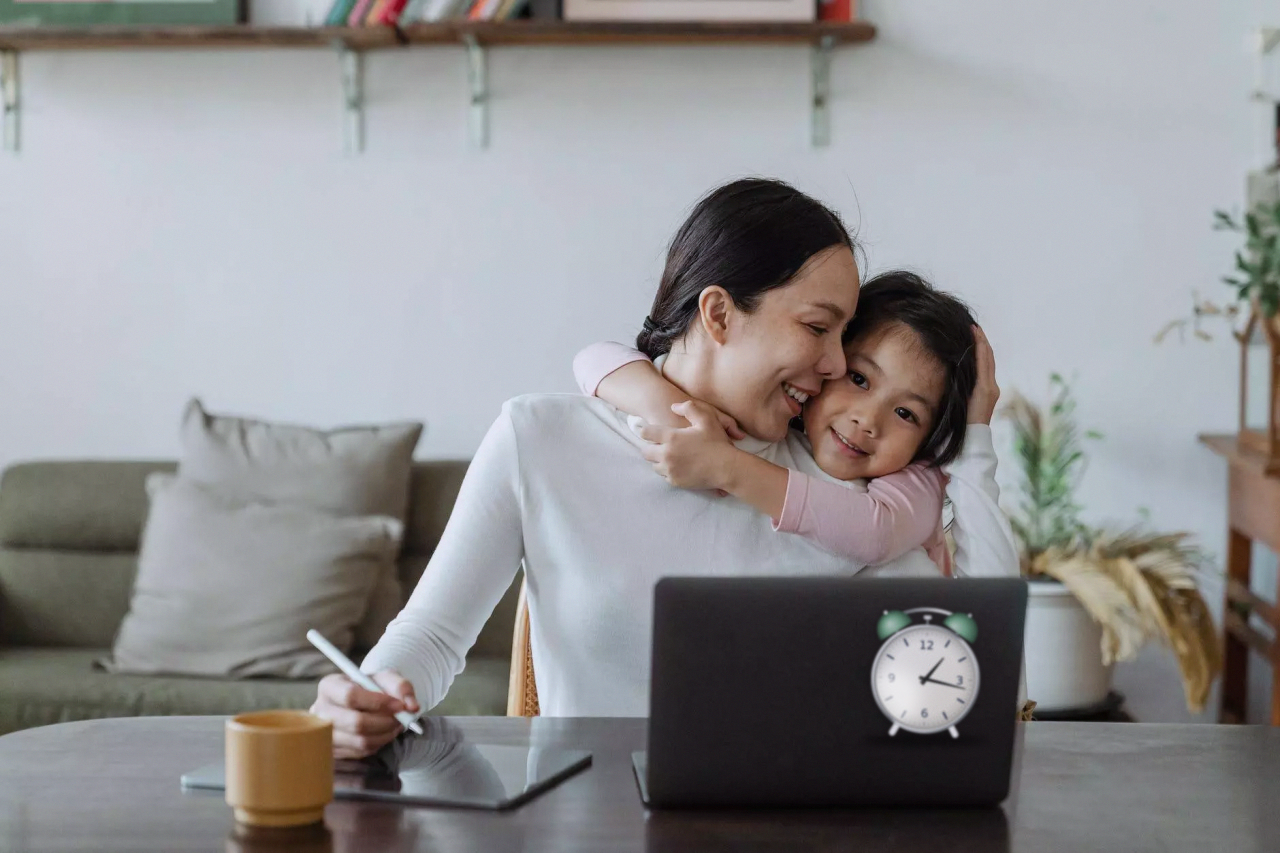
1:17
